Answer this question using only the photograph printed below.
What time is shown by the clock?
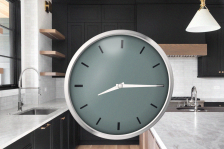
8:15
